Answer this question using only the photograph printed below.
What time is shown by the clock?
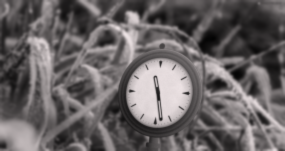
11:28
